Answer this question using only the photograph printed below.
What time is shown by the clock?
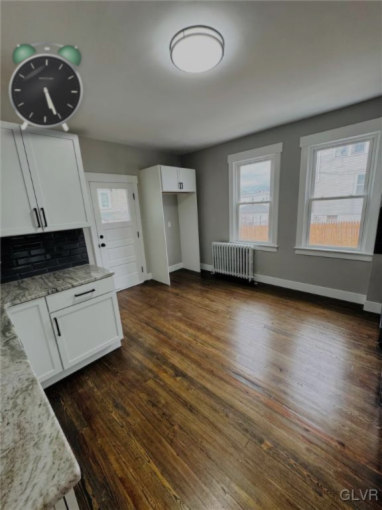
5:26
